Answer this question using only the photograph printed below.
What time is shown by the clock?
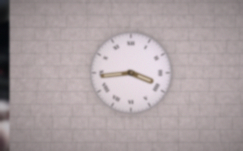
3:44
